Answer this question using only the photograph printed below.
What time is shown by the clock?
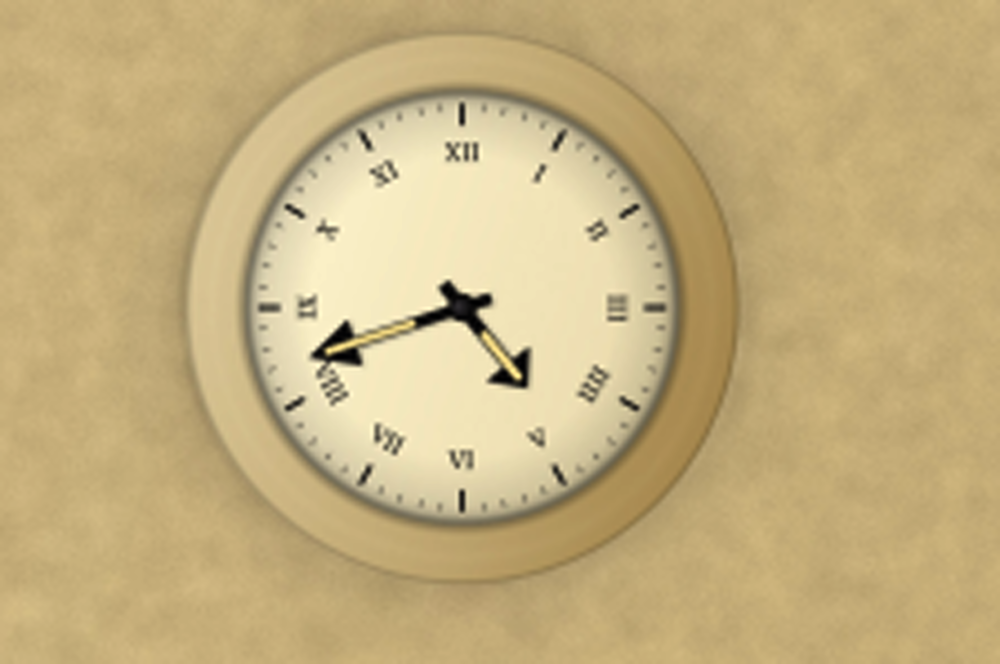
4:42
